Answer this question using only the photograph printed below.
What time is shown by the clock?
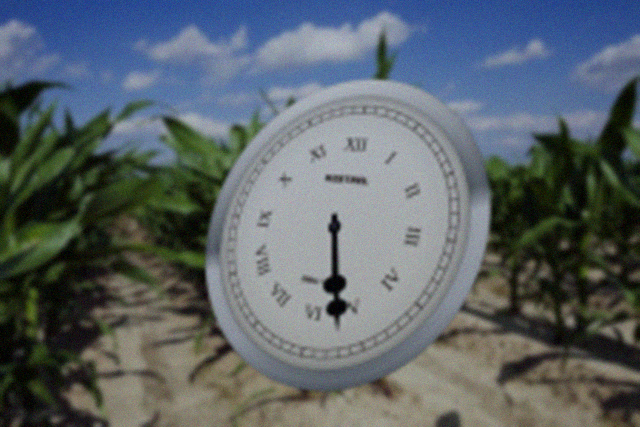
5:27
